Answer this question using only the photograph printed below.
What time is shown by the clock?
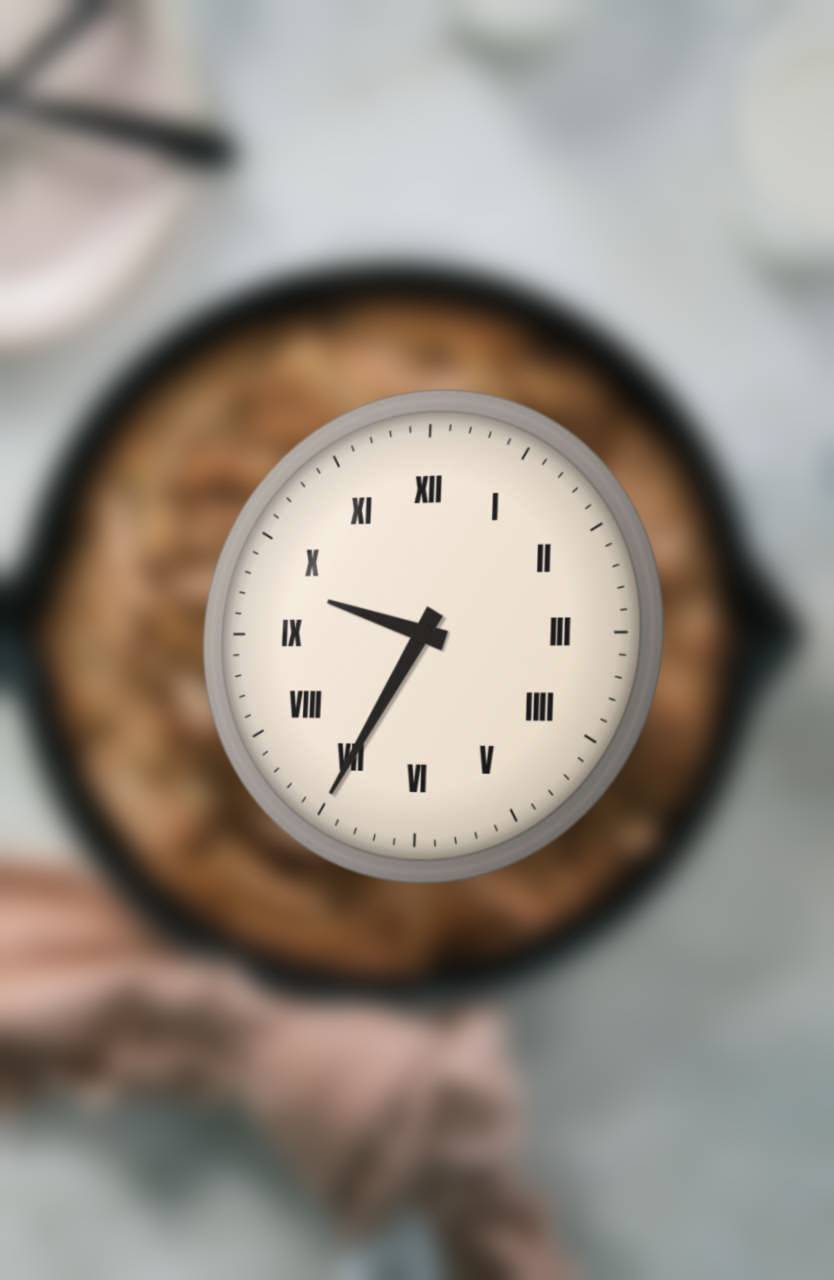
9:35
